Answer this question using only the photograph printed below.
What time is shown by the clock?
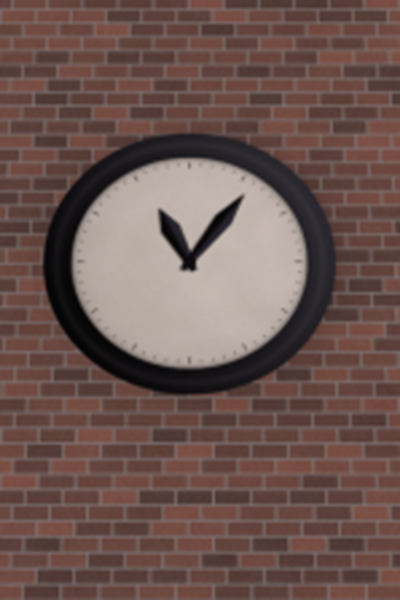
11:06
